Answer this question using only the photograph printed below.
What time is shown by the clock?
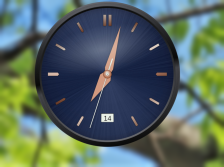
7:02:33
